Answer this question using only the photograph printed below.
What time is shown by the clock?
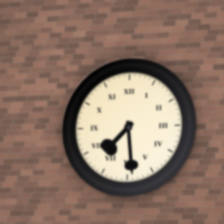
7:29
